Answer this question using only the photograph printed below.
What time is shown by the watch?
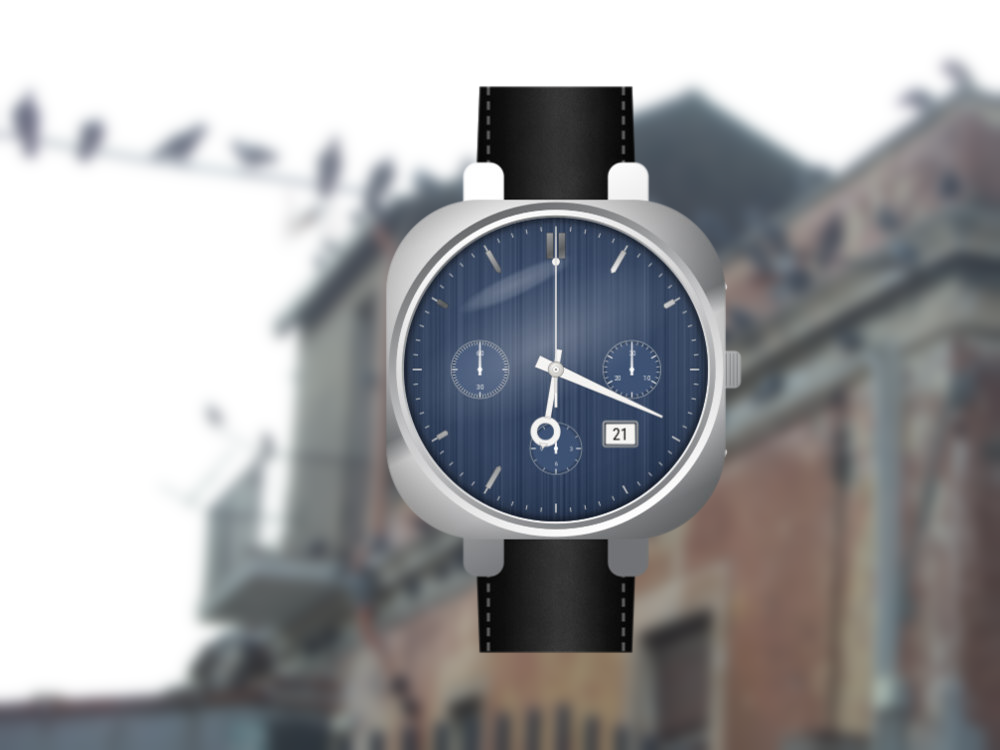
6:19
